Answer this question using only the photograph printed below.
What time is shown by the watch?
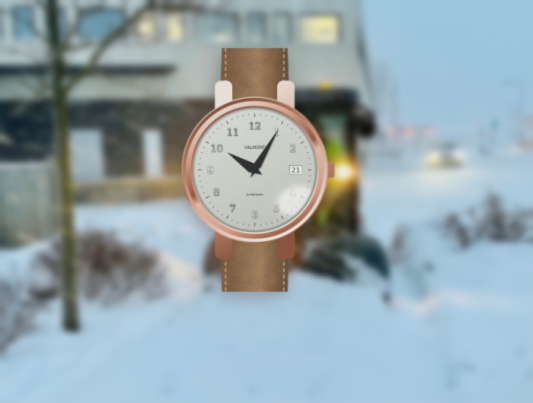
10:05
